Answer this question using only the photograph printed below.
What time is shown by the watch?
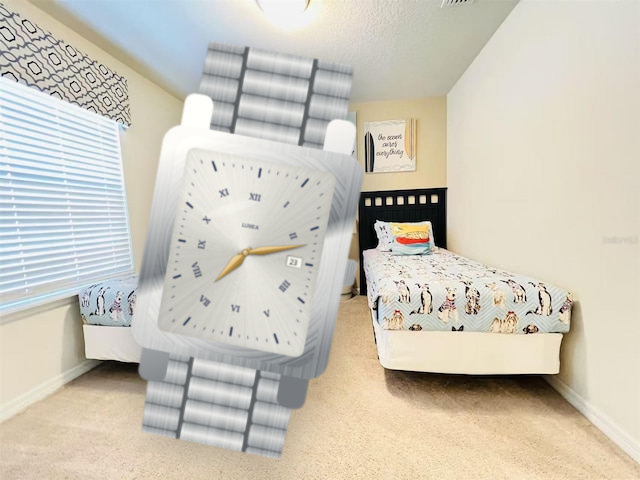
7:12
